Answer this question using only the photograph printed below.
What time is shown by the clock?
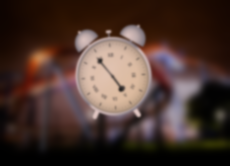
4:54
